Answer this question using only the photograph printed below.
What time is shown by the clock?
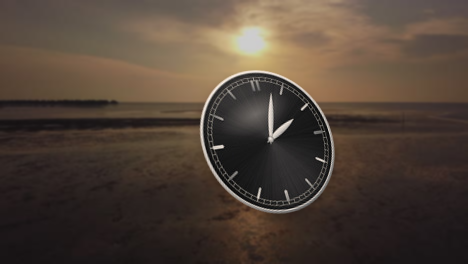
2:03
